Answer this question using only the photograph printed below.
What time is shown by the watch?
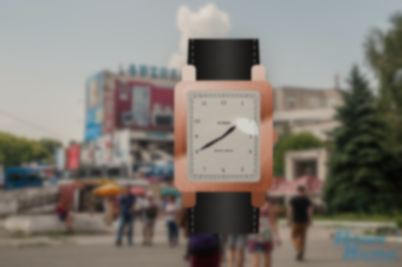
1:40
